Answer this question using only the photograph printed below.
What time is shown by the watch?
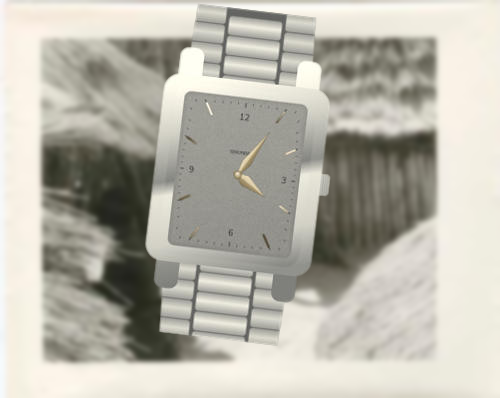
4:05
